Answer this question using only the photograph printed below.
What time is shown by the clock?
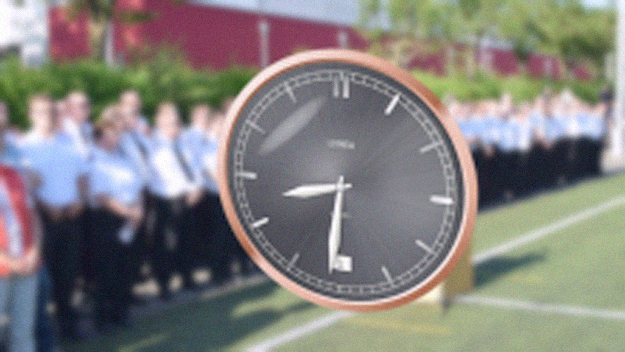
8:31
